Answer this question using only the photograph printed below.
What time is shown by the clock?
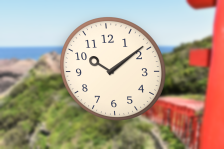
10:09
